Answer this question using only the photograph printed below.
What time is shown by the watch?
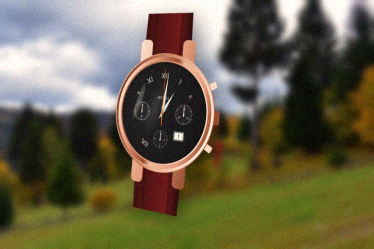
1:01
